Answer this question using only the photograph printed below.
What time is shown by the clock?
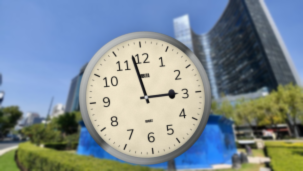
2:58
